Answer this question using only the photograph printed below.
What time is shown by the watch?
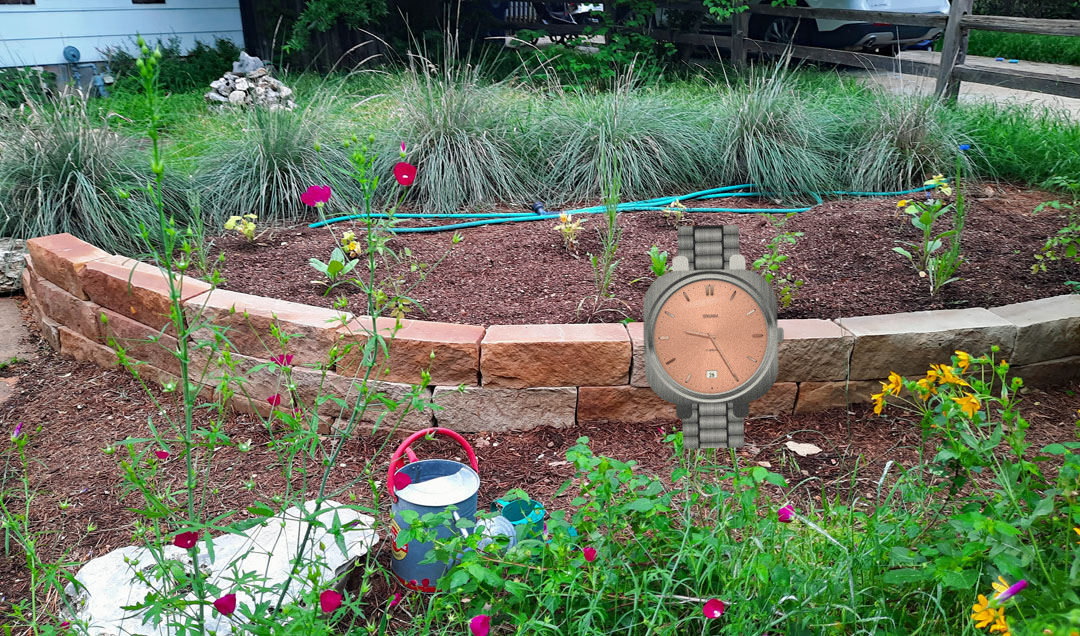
9:25
